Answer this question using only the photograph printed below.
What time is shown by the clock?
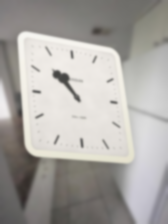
10:53
